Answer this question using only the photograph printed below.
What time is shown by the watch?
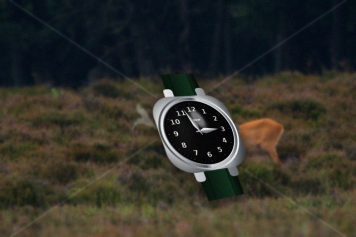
2:57
